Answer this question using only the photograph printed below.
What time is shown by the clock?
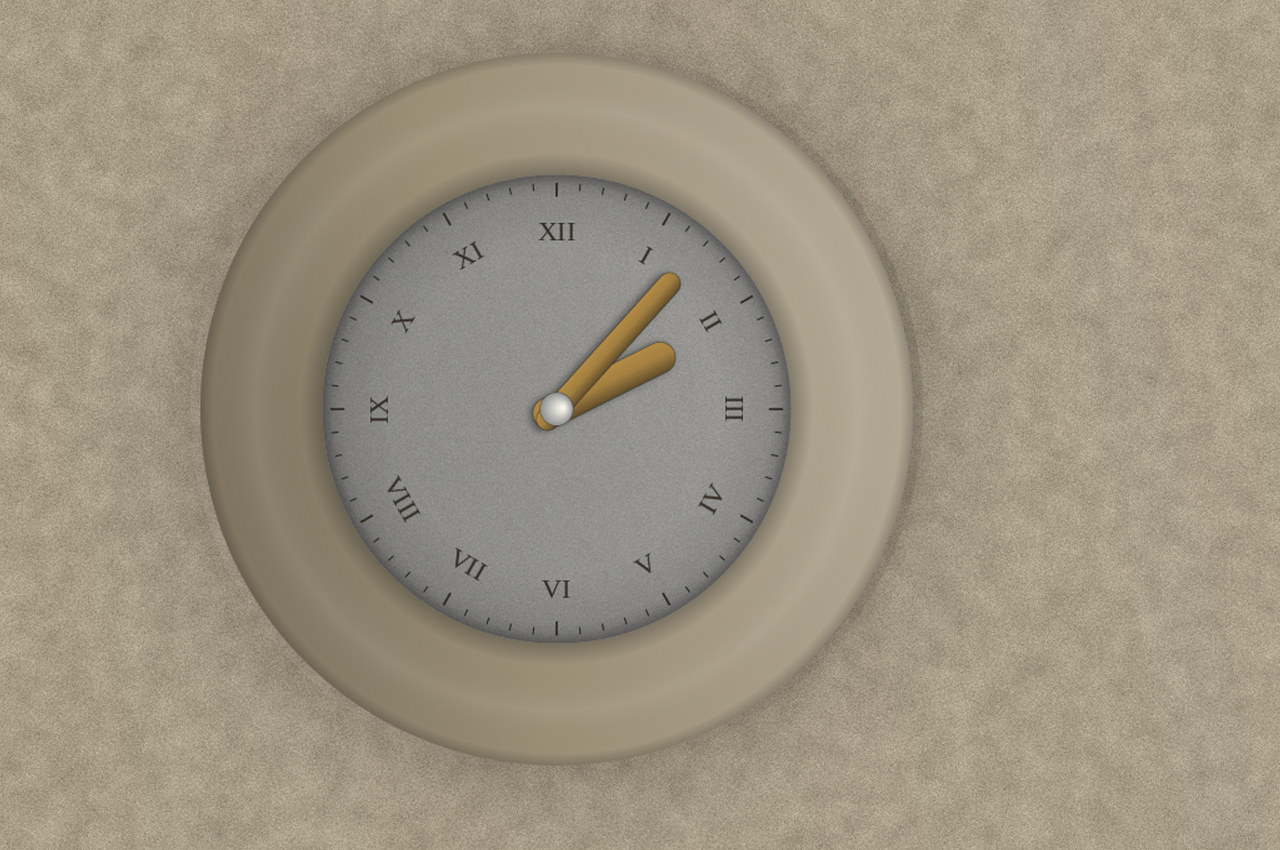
2:07
